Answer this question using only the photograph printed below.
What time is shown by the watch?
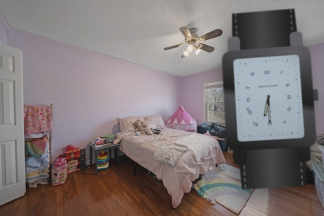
6:30
